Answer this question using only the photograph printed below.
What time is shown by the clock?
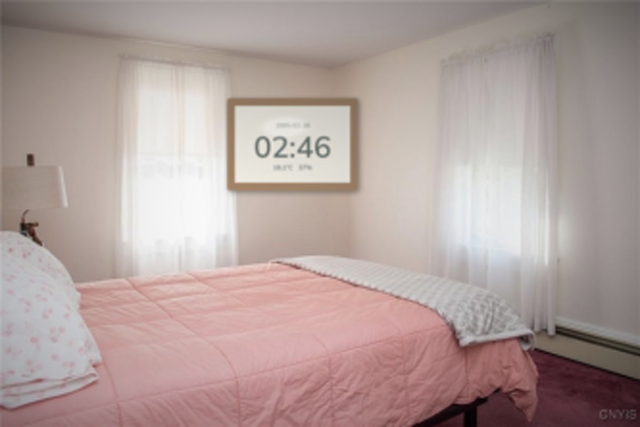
2:46
